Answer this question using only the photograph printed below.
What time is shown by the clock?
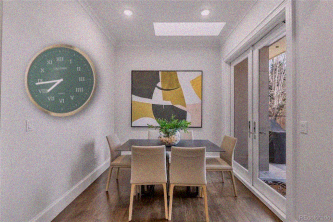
7:44
